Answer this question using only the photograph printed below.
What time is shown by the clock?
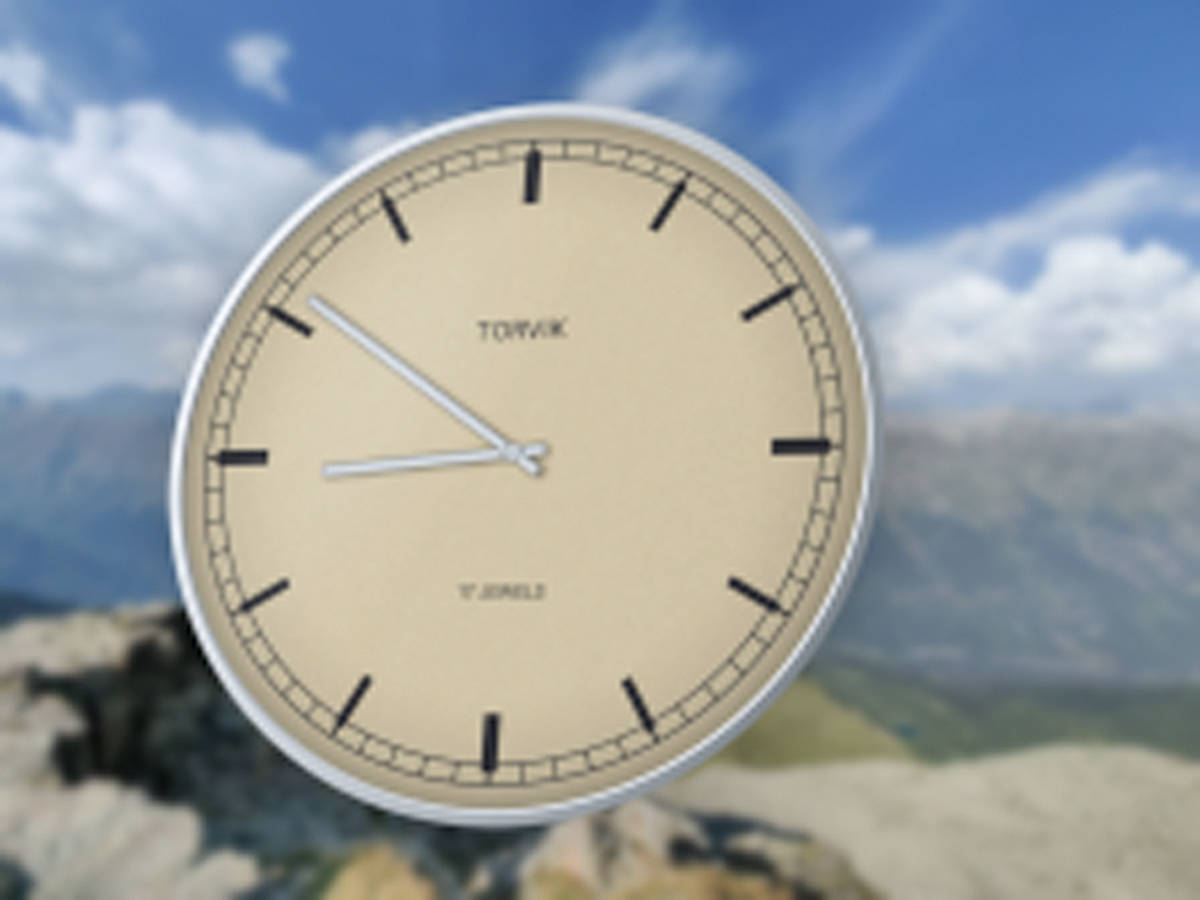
8:51
